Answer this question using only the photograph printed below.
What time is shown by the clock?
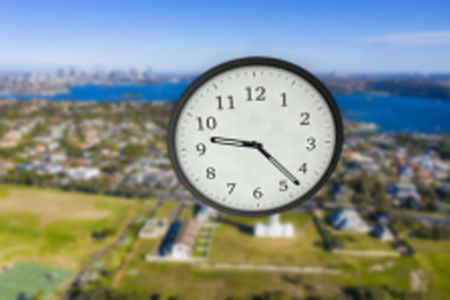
9:23
